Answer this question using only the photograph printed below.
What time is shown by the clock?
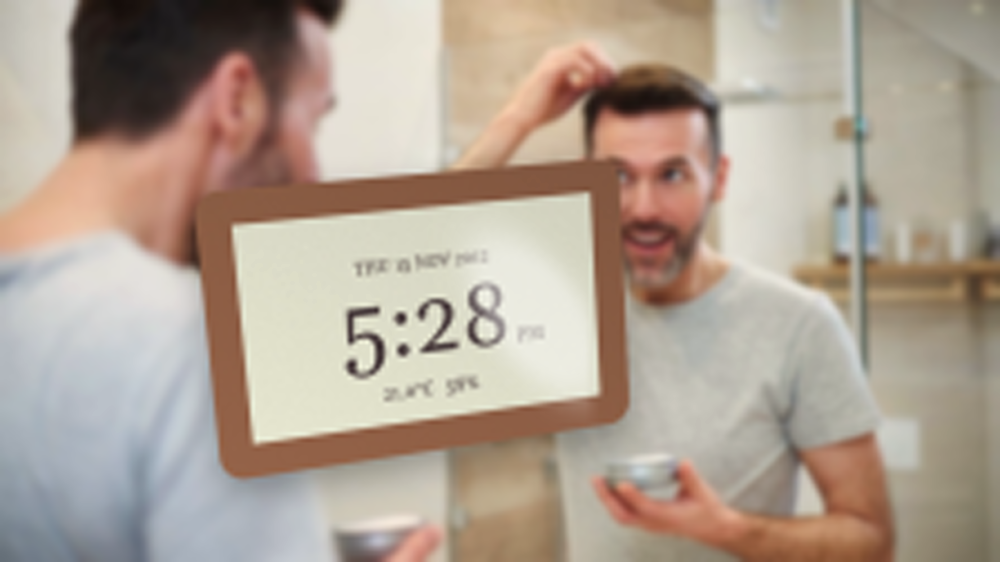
5:28
